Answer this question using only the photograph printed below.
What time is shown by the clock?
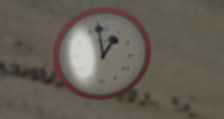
12:58
